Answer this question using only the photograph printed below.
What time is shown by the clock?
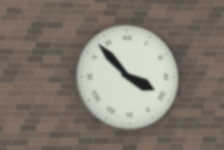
3:53
